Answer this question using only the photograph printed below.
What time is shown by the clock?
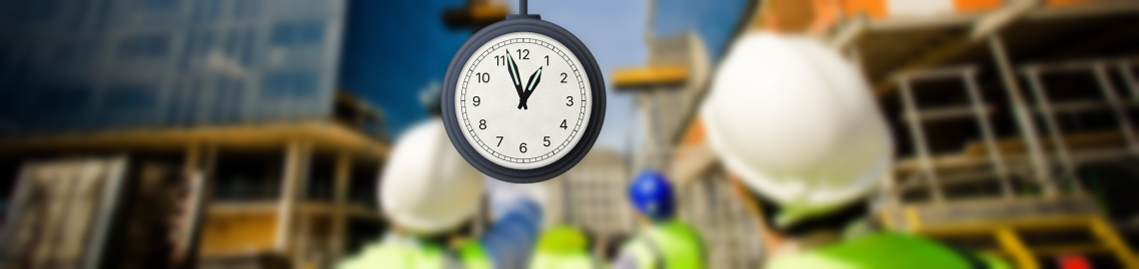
12:57
